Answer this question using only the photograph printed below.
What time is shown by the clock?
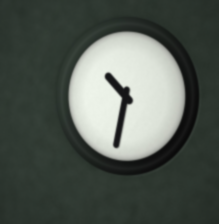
10:32
